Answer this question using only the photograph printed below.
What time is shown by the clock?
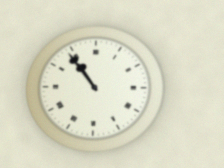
10:54
